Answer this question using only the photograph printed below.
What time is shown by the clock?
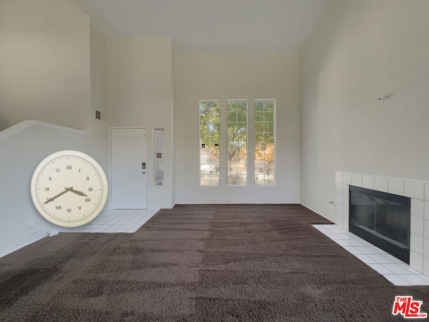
3:40
